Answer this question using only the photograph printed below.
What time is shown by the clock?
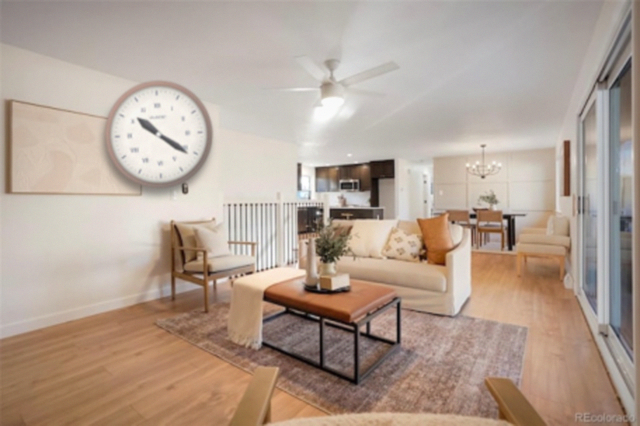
10:21
